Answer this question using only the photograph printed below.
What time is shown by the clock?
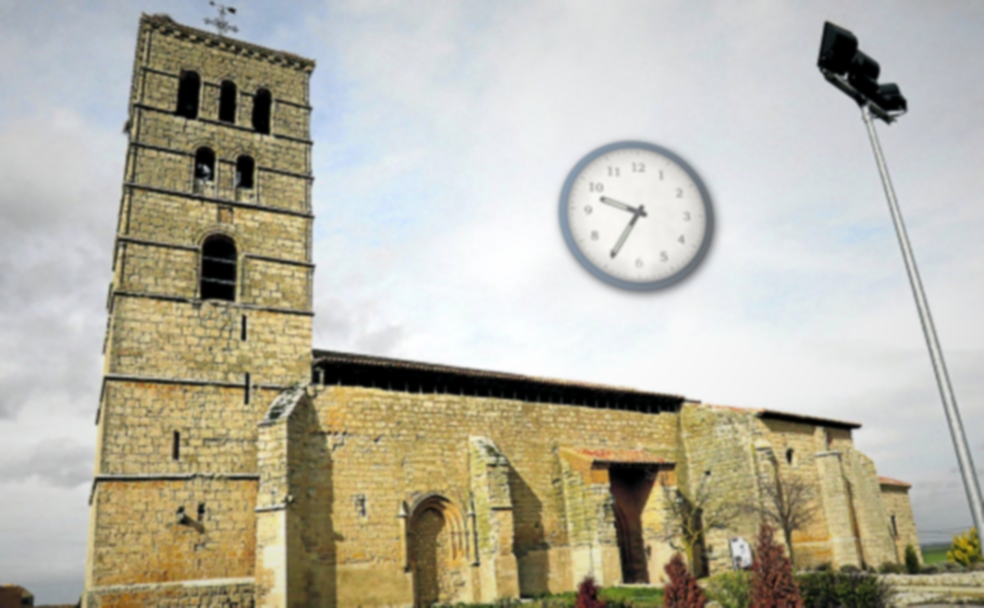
9:35
